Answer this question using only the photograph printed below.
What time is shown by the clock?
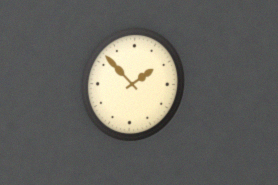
1:52
